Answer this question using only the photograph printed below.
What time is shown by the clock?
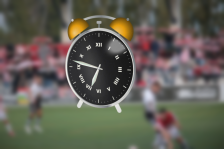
6:47
